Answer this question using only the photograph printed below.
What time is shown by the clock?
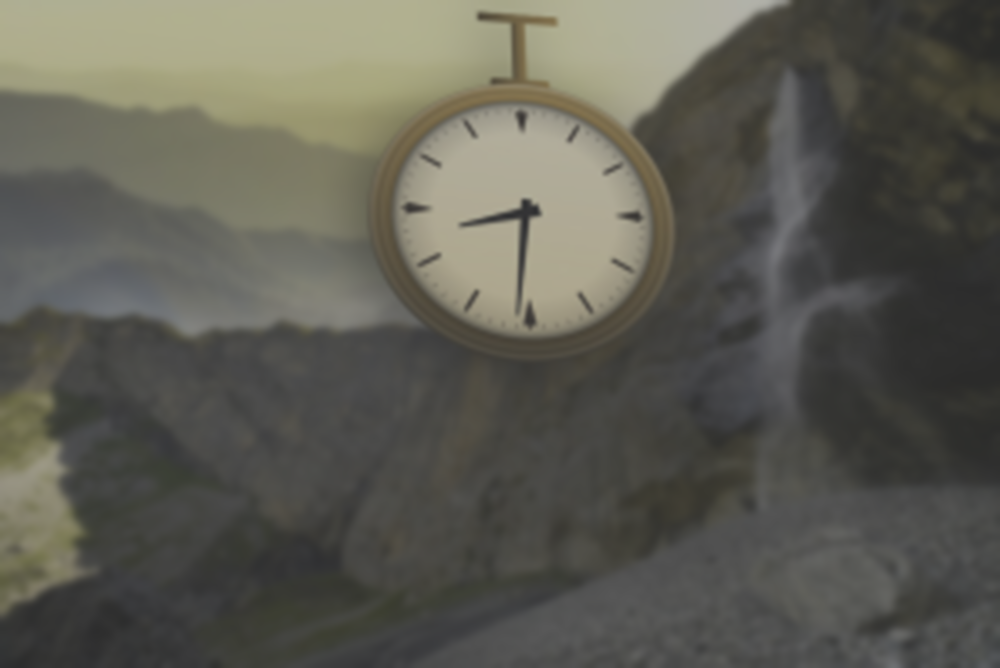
8:31
